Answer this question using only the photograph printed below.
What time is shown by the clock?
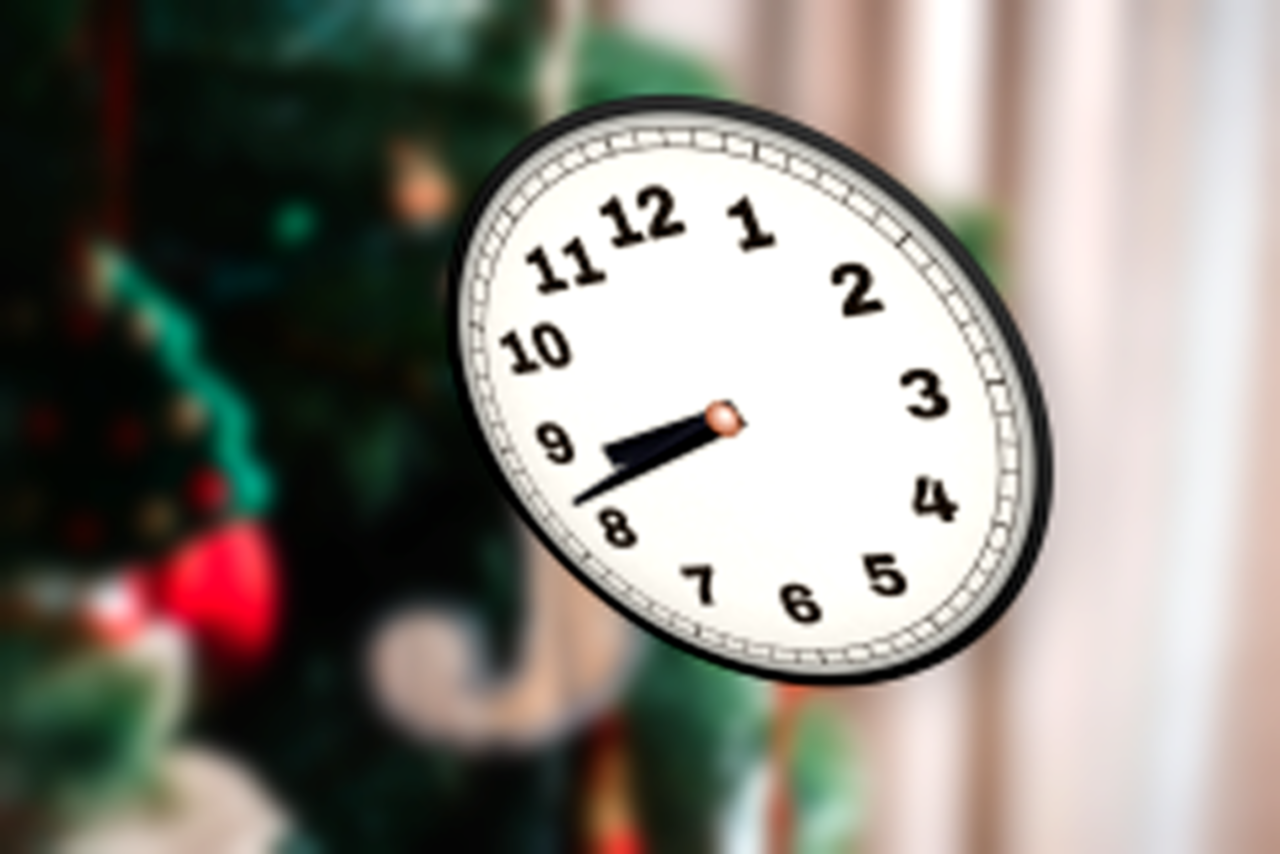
8:42
